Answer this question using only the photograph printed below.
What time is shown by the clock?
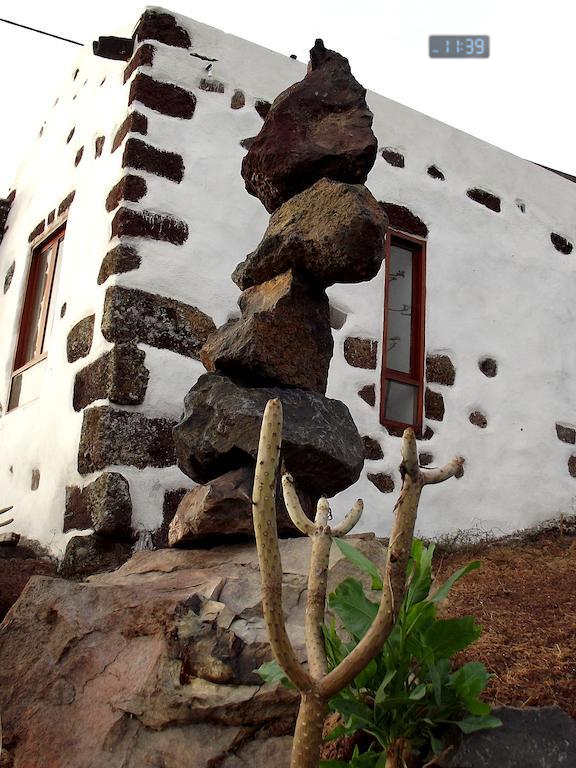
11:39
